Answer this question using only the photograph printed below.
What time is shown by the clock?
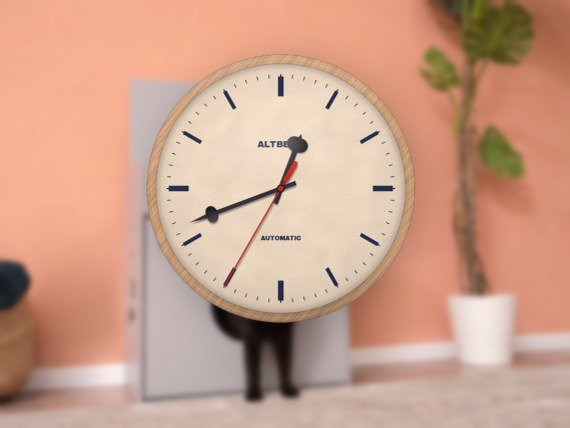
12:41:35
